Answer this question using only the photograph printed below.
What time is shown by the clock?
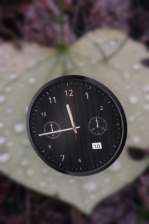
11:44
